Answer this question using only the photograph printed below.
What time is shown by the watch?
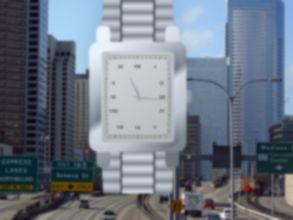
11:16
